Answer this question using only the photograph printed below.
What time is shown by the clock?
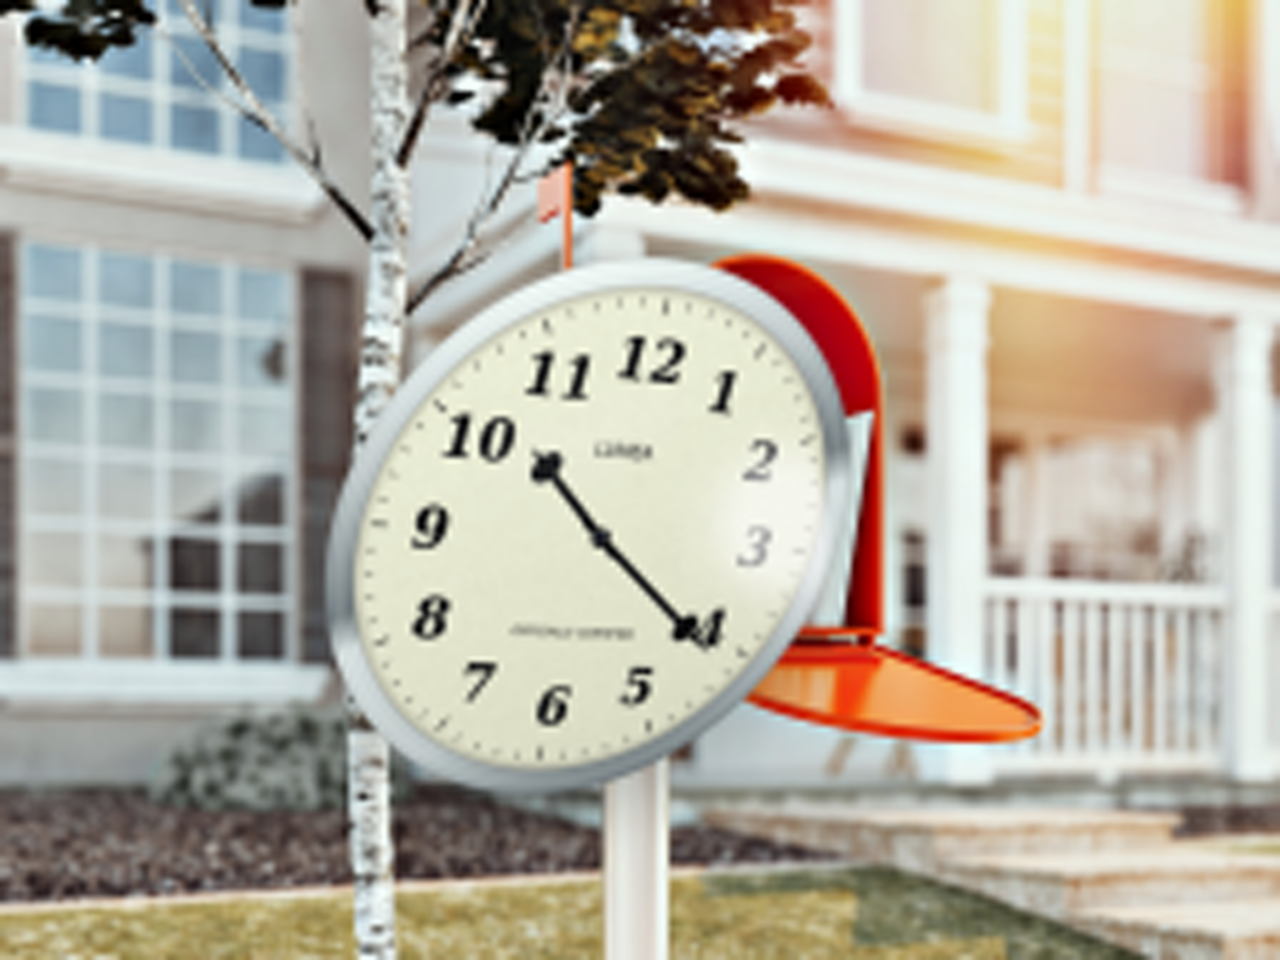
10:21
